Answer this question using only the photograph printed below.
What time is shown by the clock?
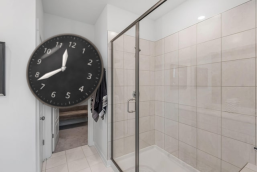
11:38
